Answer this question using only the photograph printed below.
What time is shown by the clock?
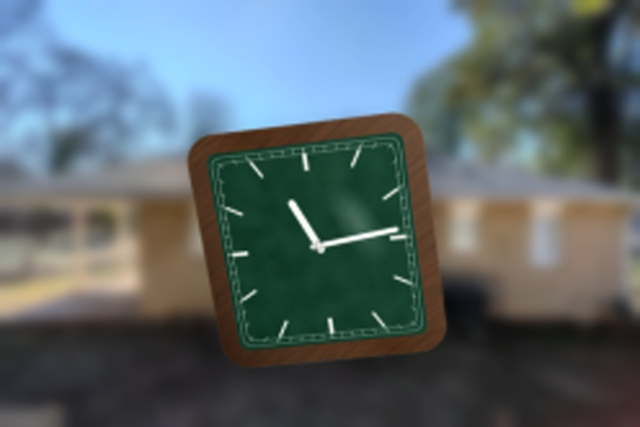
11:14
